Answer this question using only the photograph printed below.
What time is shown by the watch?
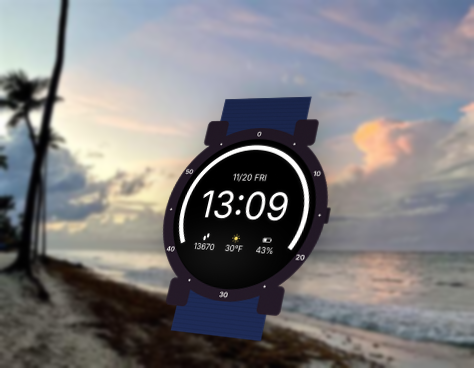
13:09
